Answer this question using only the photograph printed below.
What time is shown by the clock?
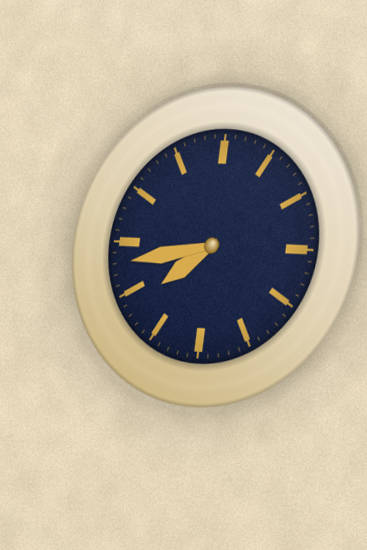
7:43
